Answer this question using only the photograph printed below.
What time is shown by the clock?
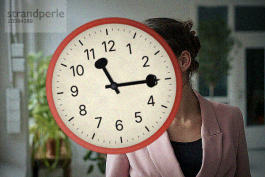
11:15
